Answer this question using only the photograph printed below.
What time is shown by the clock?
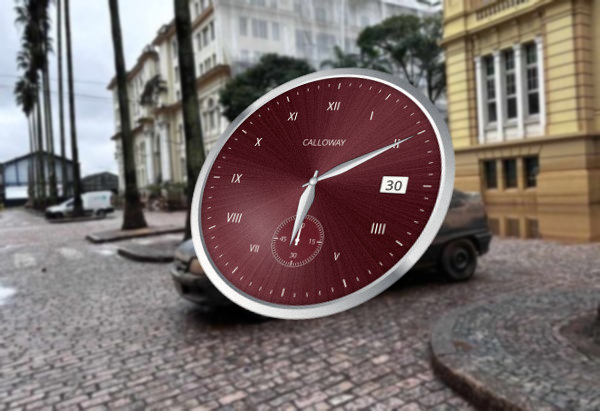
6:10
